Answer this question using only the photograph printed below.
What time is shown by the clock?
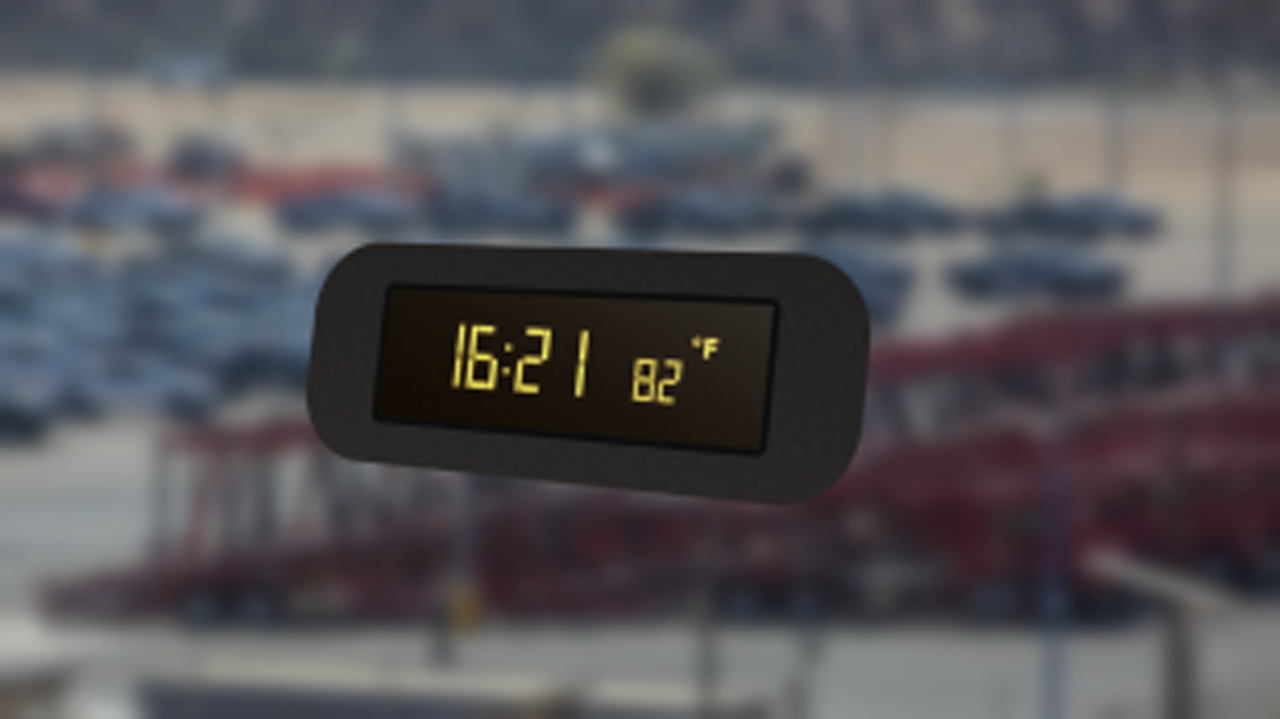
16:21
